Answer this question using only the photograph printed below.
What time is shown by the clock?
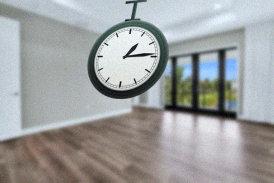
1:14
